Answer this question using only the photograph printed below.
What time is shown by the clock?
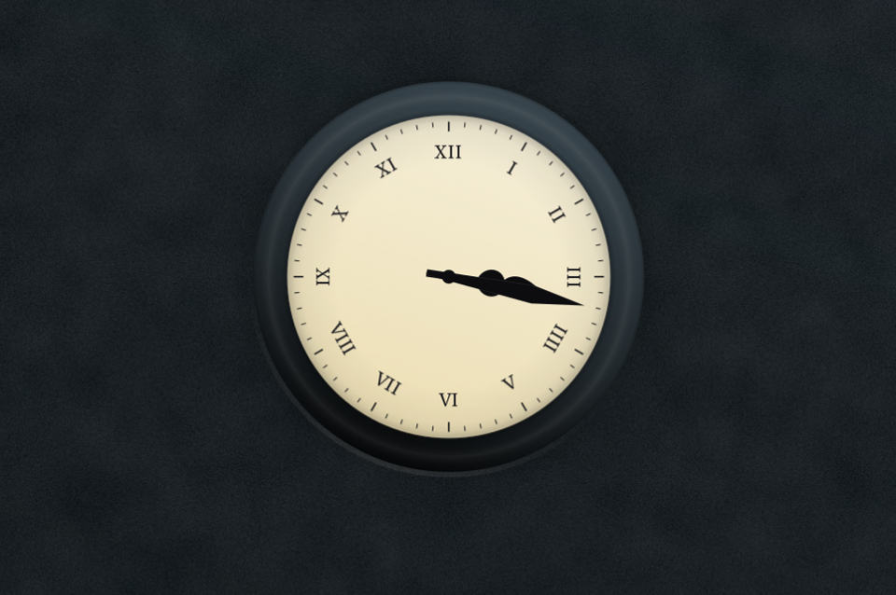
3:17
